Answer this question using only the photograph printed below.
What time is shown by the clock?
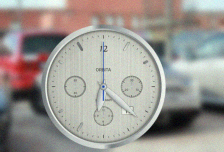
6:22
